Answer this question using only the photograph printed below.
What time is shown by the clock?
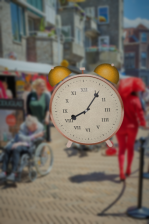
8:06
